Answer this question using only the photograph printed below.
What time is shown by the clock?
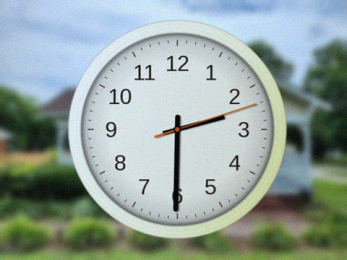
2:30:12
